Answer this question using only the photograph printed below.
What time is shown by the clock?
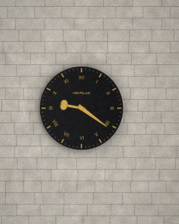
9:21
